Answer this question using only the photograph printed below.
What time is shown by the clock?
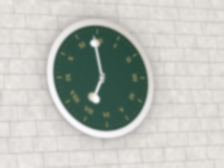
6:59
